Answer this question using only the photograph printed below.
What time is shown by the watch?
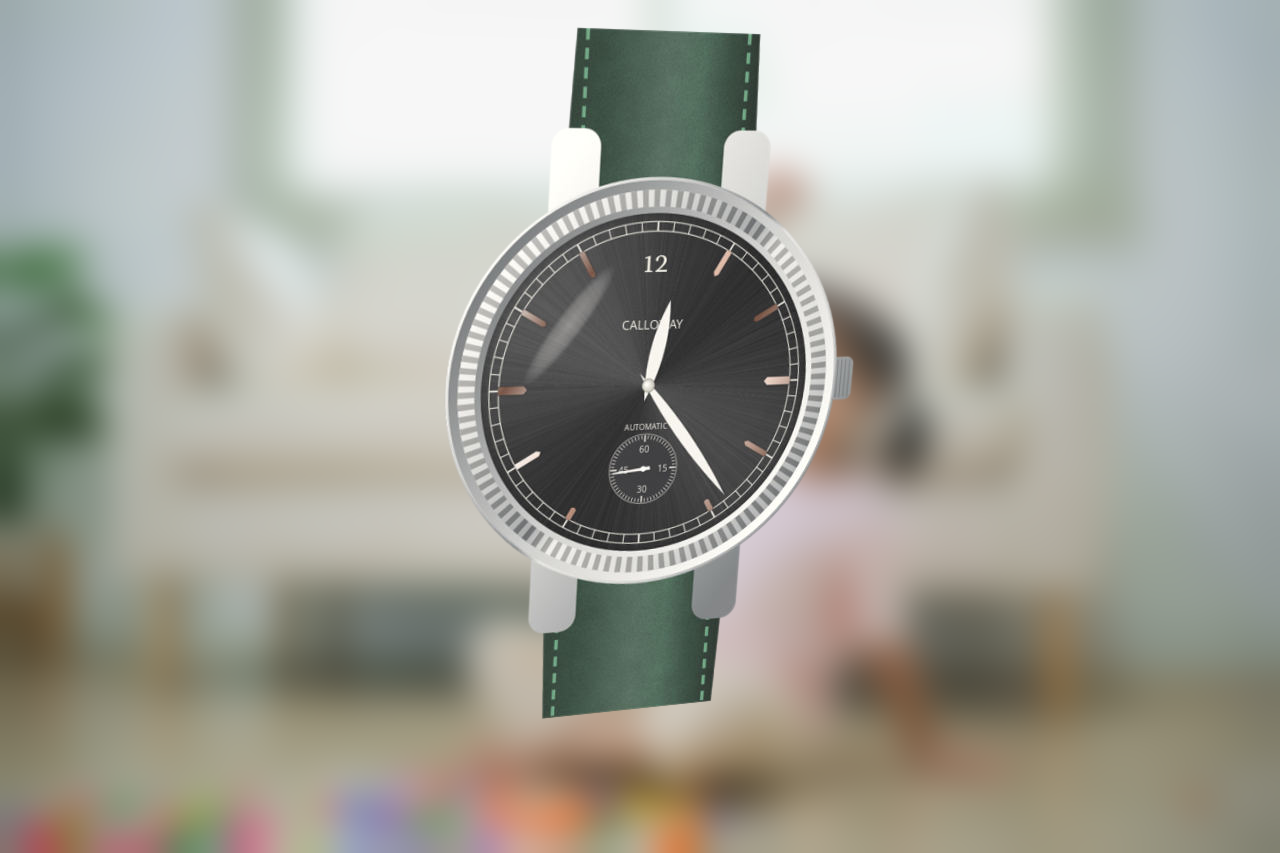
12:23:44
